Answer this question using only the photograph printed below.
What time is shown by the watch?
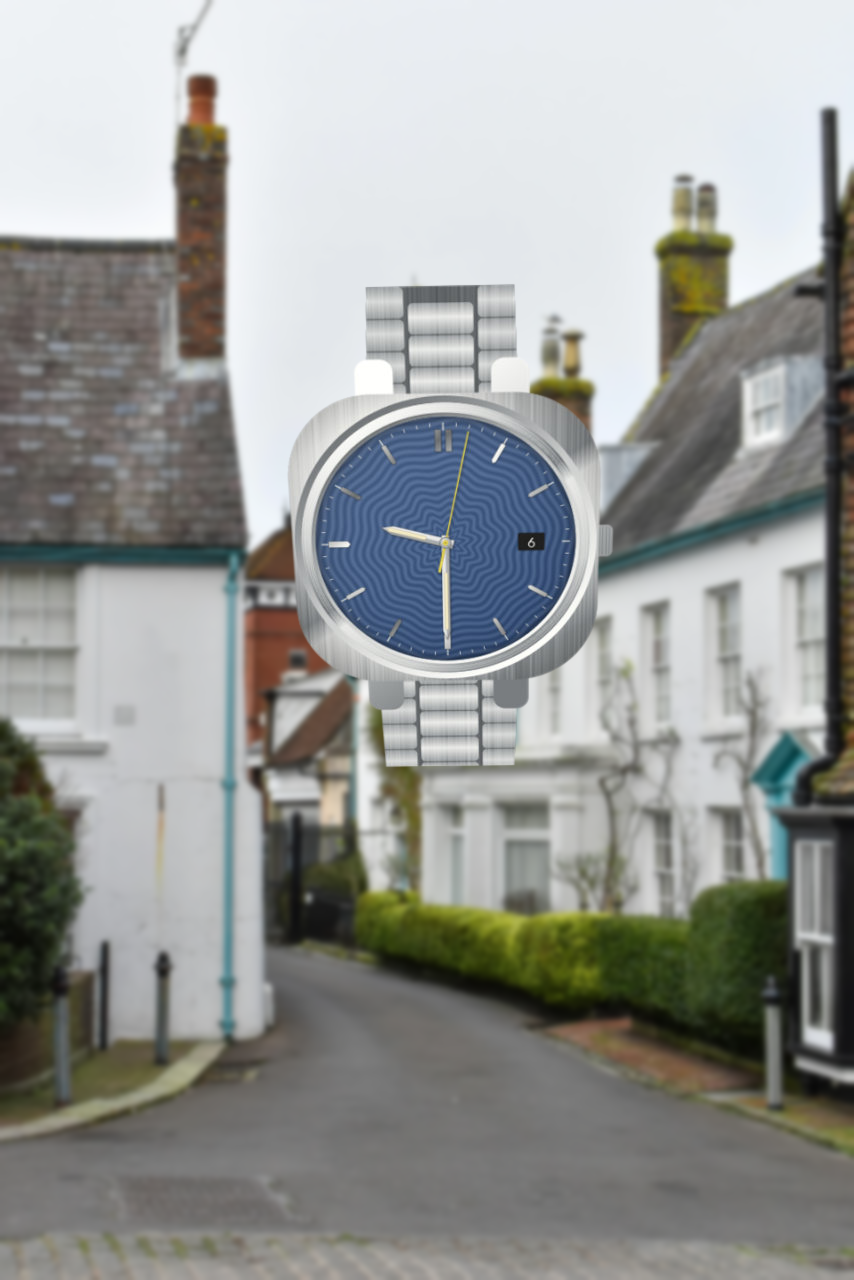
9:30:02
